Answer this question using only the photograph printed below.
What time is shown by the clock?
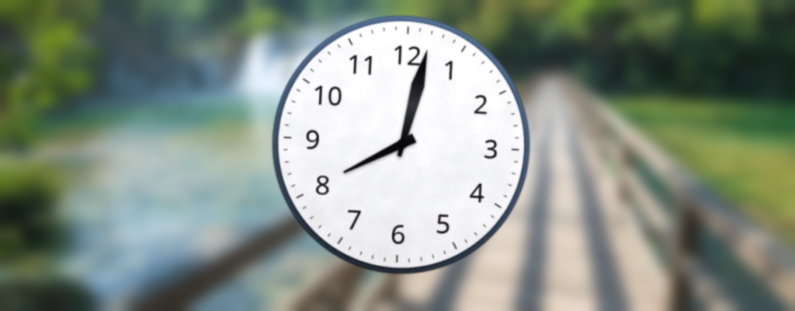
8:02
